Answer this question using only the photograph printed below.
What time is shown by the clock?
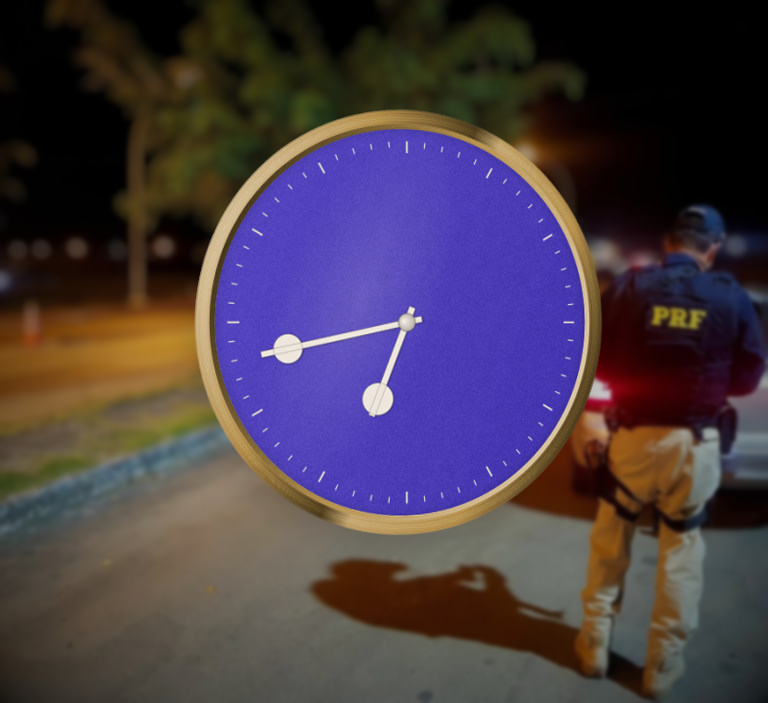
6:43
